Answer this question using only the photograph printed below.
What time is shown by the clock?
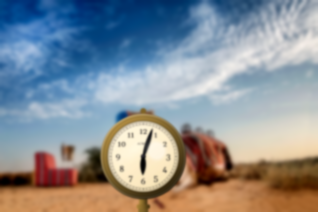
6:03
